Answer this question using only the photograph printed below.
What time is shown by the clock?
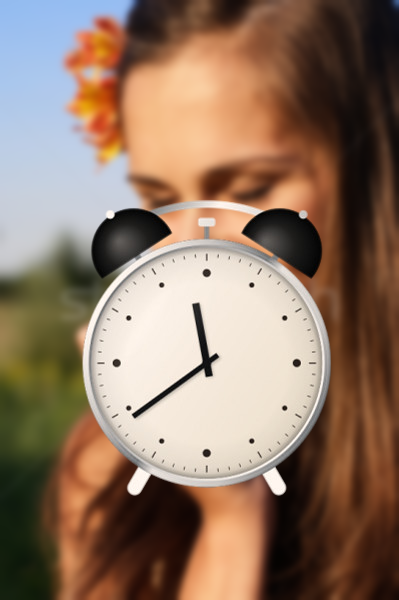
11:39
